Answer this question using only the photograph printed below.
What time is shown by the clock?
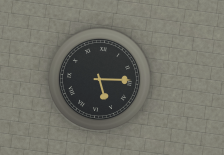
5:14
